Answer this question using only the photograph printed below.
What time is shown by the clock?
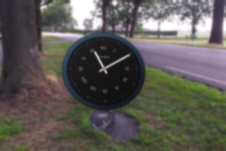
11:10
